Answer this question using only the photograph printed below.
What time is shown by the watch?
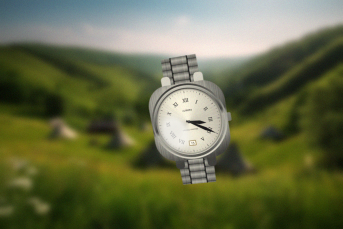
3:20
